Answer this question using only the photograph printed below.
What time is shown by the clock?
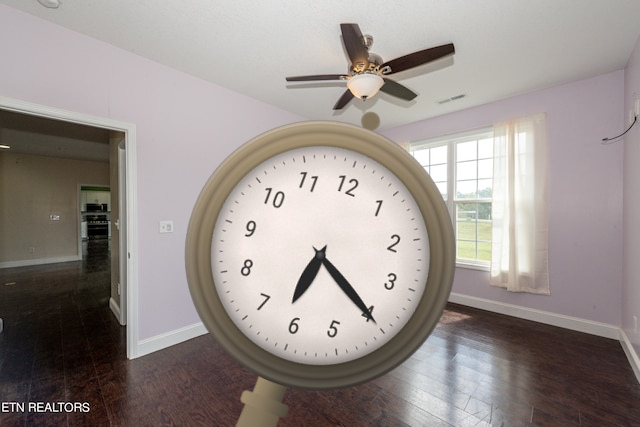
6:20
